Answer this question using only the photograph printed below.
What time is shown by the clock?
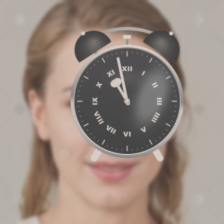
10:58
